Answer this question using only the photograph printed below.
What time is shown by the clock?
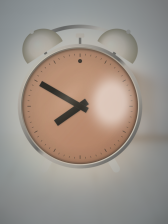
7:50
